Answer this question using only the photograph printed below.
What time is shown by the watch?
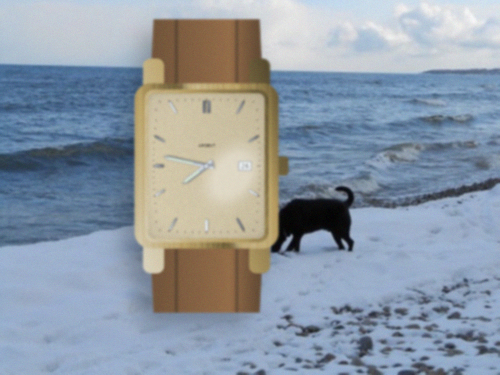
7:47
